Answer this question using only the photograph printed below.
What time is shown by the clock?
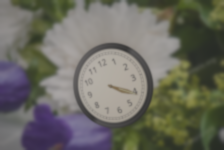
4:21
